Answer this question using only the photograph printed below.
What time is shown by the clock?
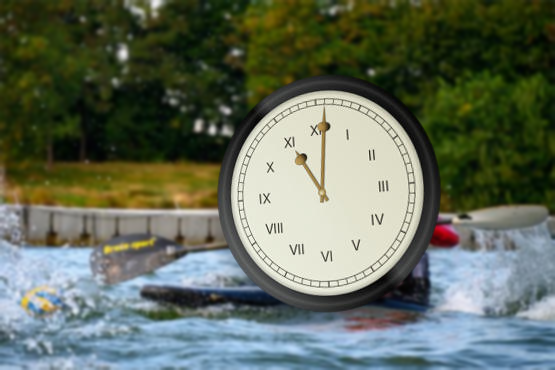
11:01
